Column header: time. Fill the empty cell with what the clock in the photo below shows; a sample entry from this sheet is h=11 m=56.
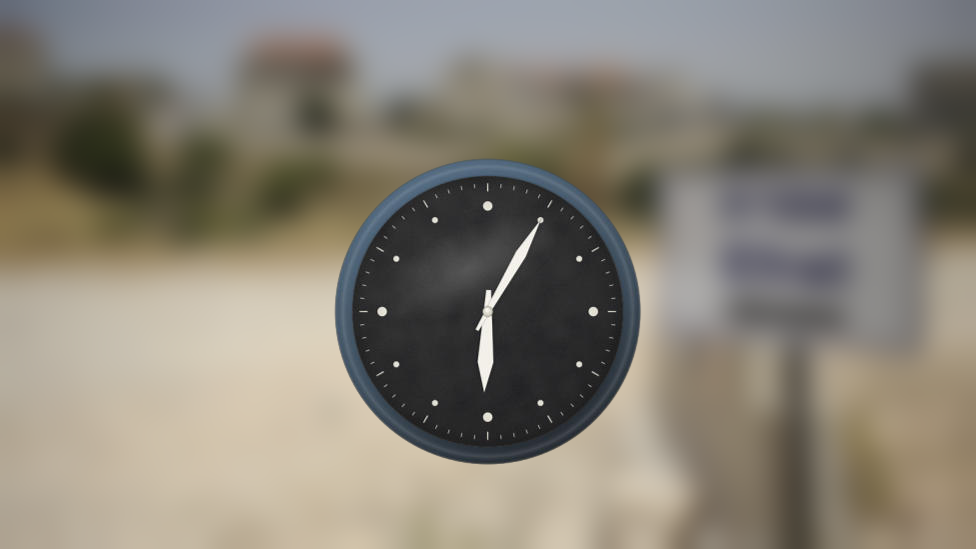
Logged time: h=6 m=5
